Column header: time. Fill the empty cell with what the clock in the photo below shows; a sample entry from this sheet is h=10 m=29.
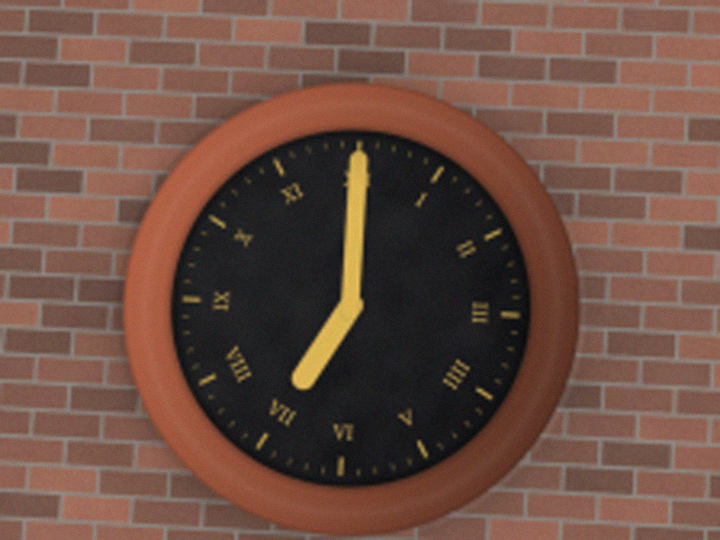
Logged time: h=7 m=0
